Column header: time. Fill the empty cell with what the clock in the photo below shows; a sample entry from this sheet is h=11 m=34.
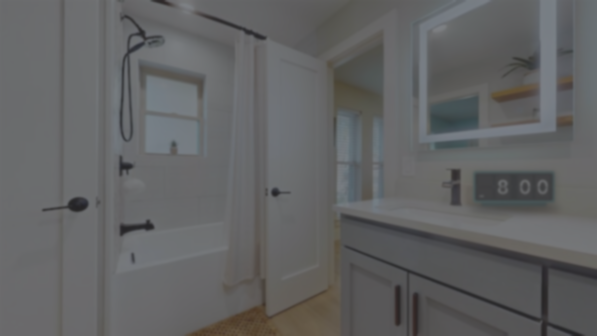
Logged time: h=8 m=0
